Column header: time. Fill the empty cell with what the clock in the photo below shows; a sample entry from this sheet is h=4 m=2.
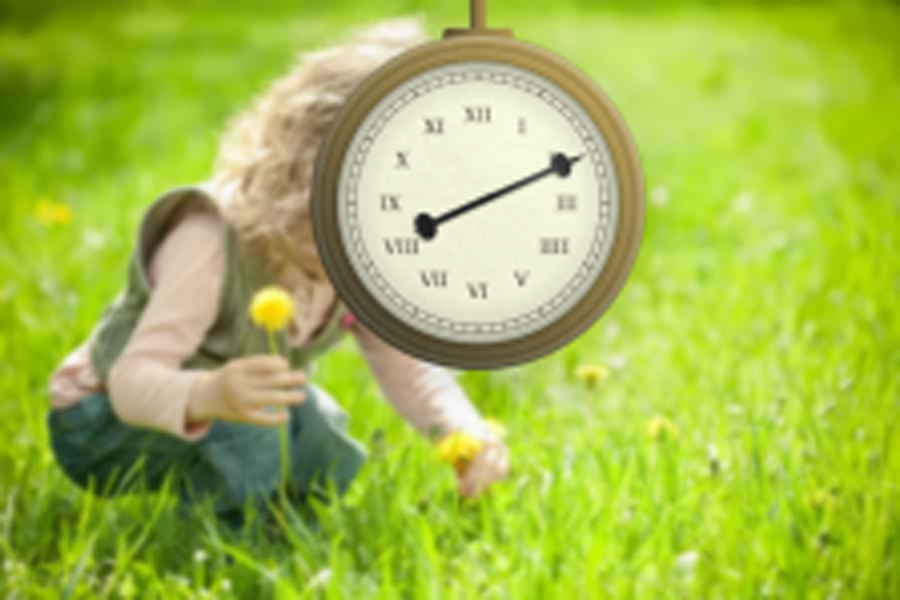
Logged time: h=8 m=11
